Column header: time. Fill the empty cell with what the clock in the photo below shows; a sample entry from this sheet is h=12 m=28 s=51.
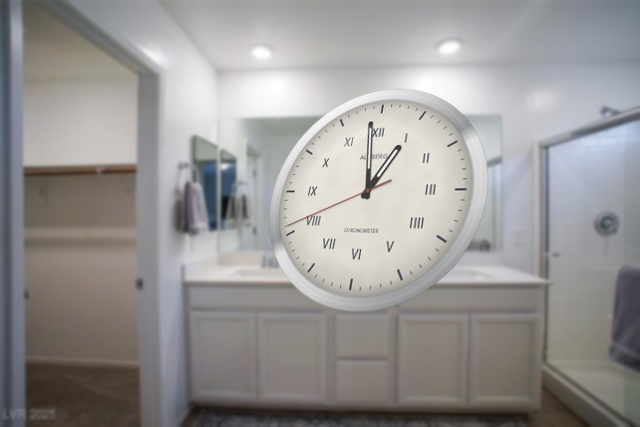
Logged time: h=12 m=58 s=41
